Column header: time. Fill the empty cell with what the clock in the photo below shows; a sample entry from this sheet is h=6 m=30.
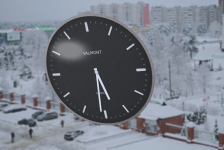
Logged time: h=5 m=31
